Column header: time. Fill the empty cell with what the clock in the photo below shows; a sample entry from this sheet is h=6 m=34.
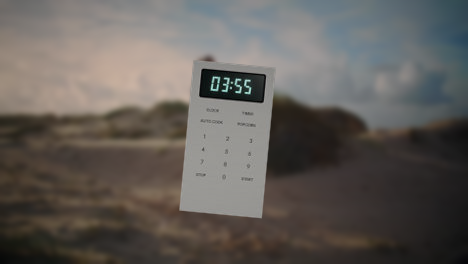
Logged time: h=3 m=55
